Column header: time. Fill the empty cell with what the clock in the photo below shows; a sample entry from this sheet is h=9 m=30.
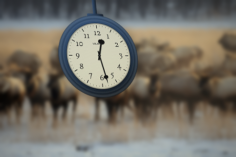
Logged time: h=12 m=28
